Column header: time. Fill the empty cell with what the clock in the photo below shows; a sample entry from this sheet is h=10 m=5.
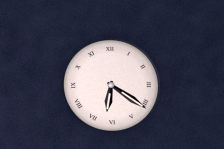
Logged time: h=6 m=21
